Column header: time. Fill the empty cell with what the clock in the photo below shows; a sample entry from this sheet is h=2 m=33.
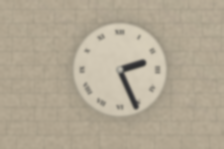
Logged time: h=2 m=26
